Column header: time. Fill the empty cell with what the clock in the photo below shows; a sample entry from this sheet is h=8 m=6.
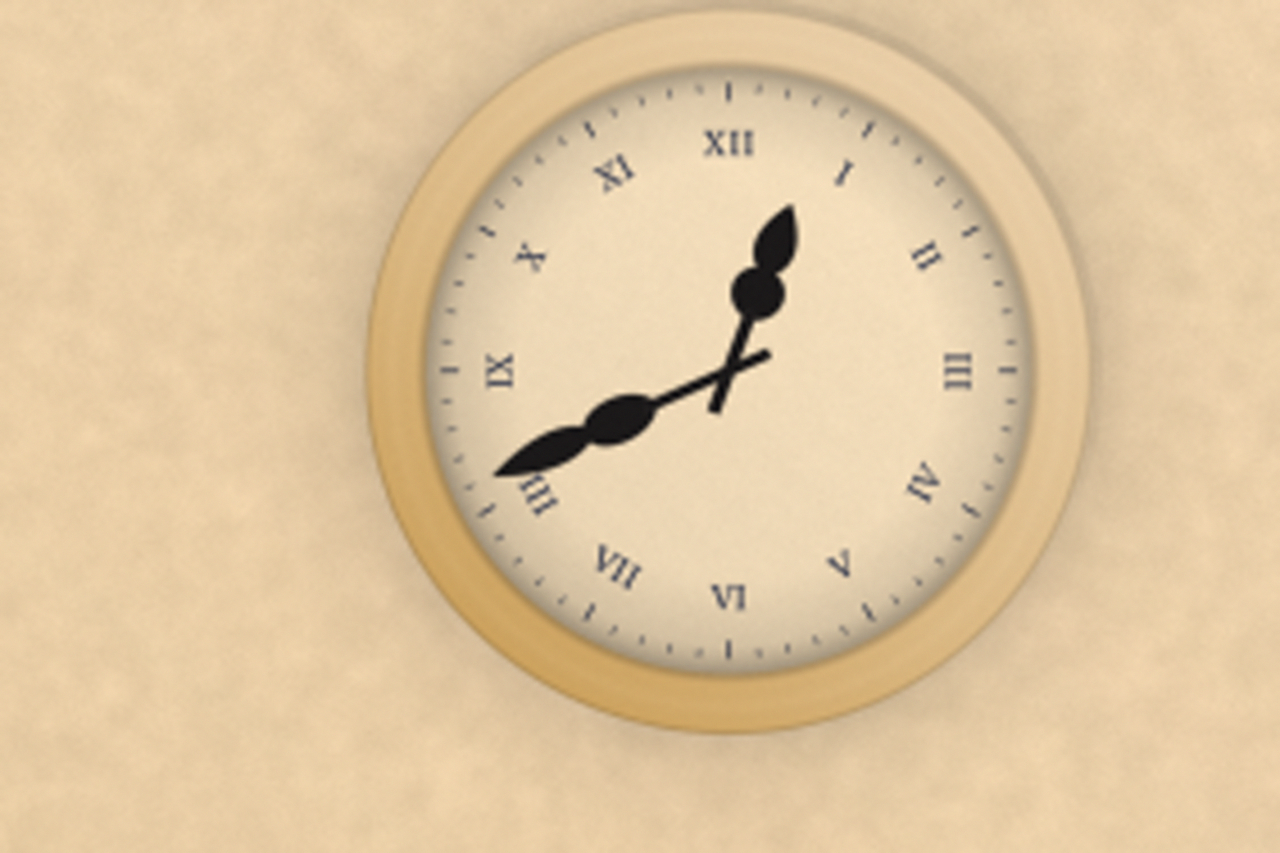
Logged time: h=12 m=41
